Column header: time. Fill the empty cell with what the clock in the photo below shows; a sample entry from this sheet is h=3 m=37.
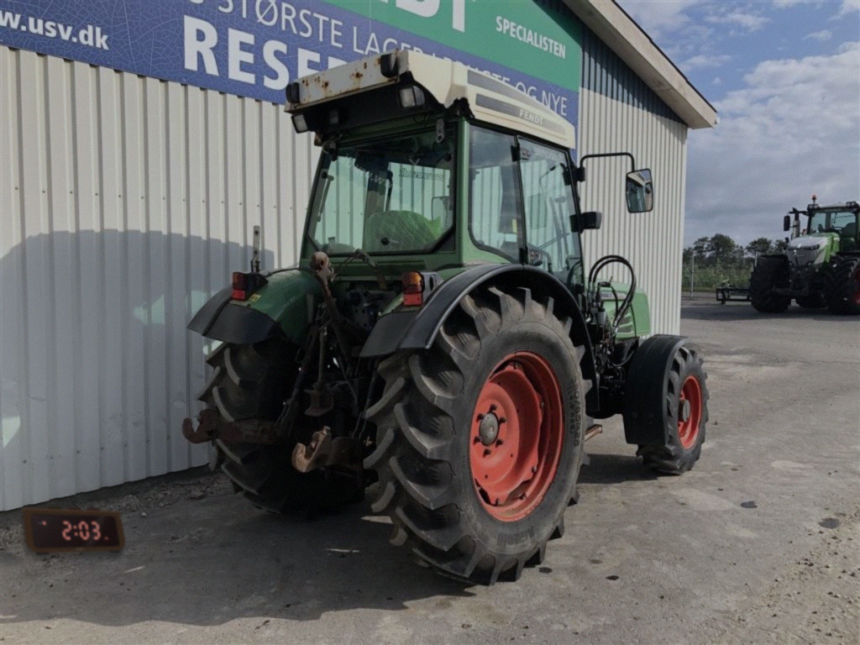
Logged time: h=2 m=3
